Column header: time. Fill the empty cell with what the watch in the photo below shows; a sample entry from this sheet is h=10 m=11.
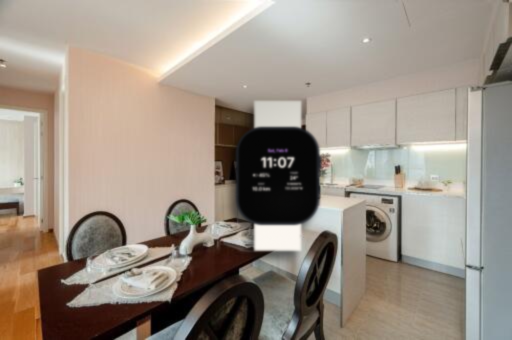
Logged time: h=11 m=7
